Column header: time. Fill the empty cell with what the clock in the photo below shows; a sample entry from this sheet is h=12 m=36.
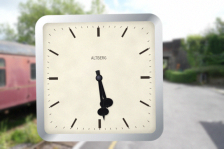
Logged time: h=5 m=29
